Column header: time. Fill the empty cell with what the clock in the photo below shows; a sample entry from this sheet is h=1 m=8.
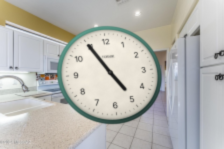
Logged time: h=4 m=55
